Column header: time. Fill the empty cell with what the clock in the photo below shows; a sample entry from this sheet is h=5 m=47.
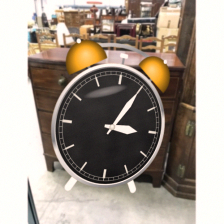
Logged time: h=3 m=5
